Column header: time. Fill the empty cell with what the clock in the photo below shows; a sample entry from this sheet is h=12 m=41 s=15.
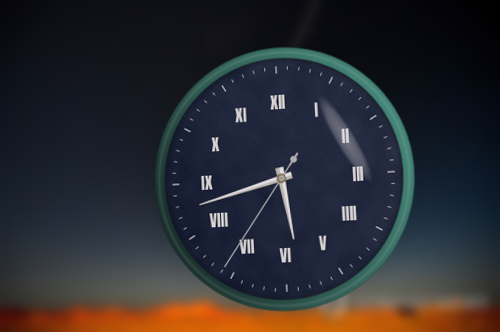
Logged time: h=5 m=42 s=36
